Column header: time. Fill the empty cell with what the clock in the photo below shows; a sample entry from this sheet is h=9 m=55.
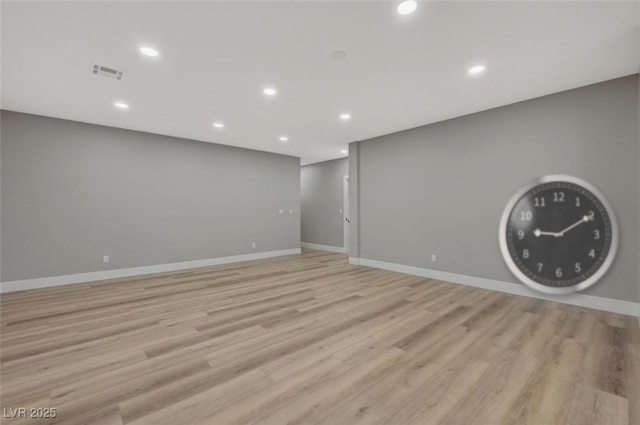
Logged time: h=9 m=10
